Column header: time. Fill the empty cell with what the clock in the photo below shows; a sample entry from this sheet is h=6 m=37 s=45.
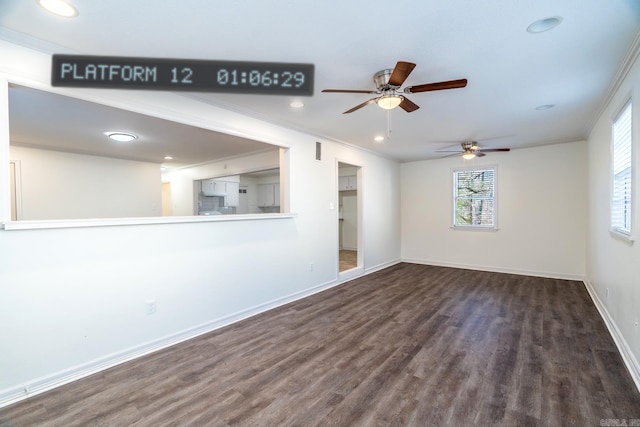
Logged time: h=1 m=6 s=29
